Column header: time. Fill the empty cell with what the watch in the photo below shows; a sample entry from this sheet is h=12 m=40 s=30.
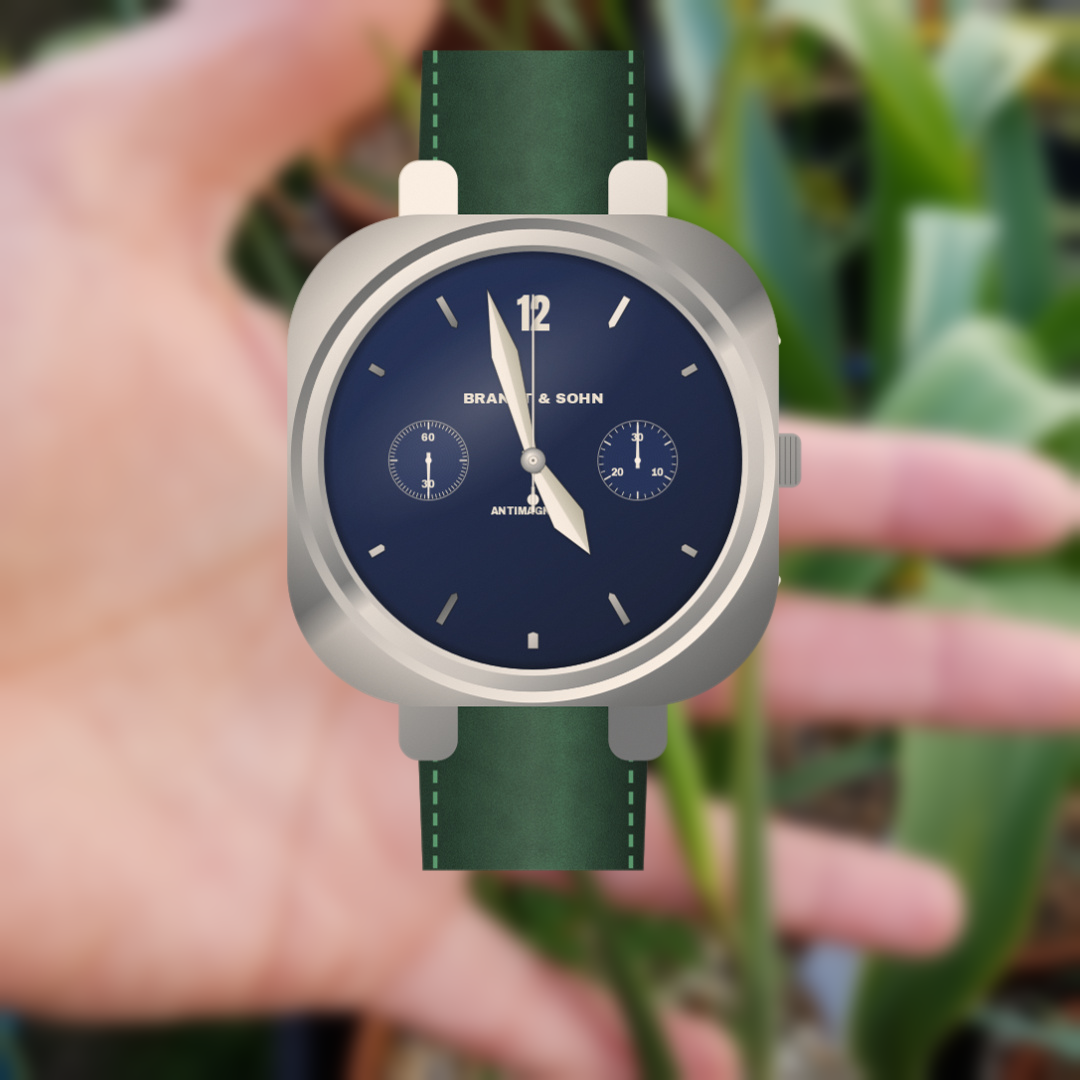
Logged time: h=4 m=57 s=30
